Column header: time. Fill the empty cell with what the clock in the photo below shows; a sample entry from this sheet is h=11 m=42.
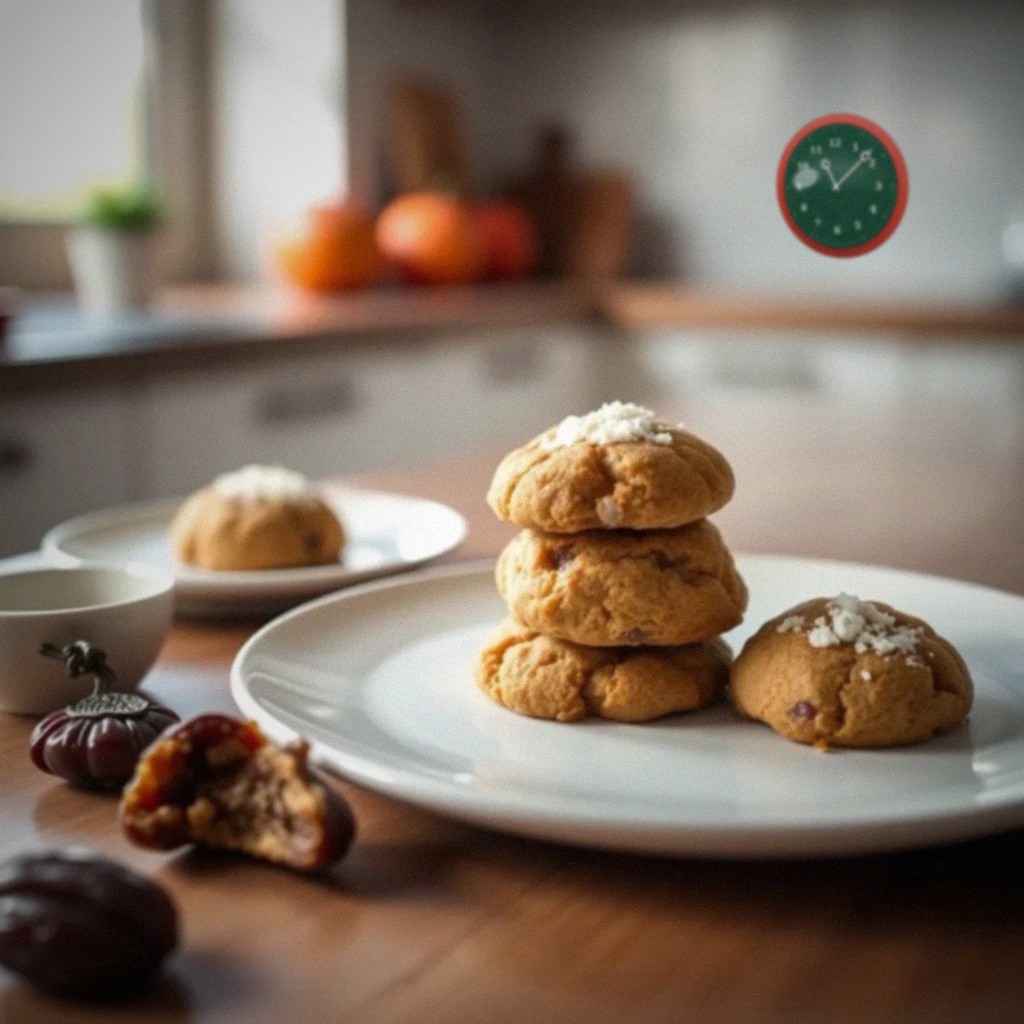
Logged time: h=11 m=8
